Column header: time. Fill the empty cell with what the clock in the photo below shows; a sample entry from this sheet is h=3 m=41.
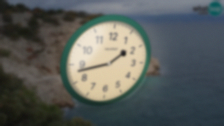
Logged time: h=1 m=43
